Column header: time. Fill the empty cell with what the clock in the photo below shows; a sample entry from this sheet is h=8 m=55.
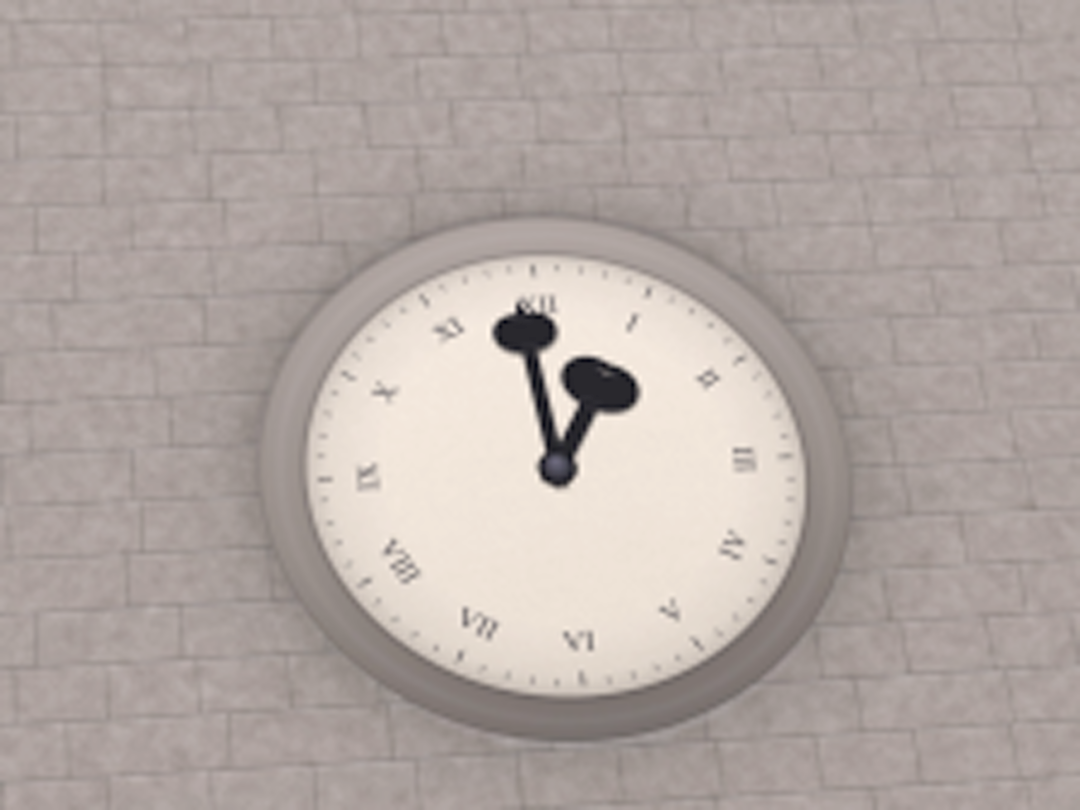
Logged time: h=12 m=59
